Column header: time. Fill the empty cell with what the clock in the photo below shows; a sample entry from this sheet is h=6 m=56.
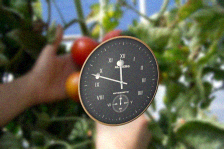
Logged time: h=11 m=48
